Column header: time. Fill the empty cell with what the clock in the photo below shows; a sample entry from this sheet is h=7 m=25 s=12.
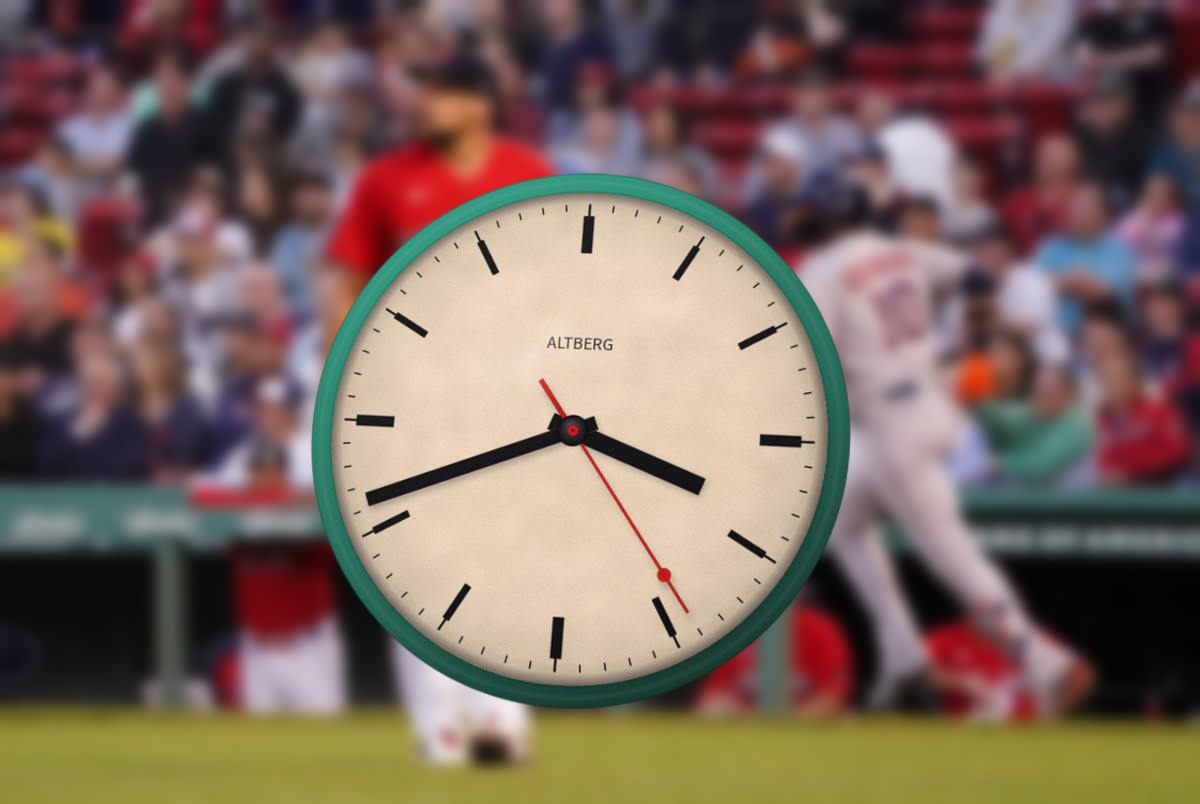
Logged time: h=3 m=41 s=24
